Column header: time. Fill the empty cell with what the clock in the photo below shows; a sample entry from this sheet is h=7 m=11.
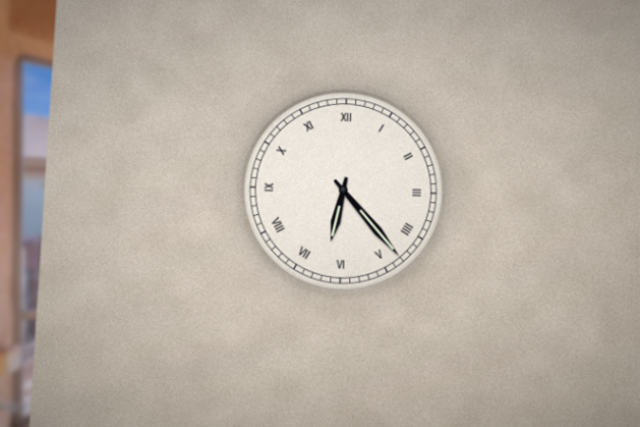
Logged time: h=6 m=23
